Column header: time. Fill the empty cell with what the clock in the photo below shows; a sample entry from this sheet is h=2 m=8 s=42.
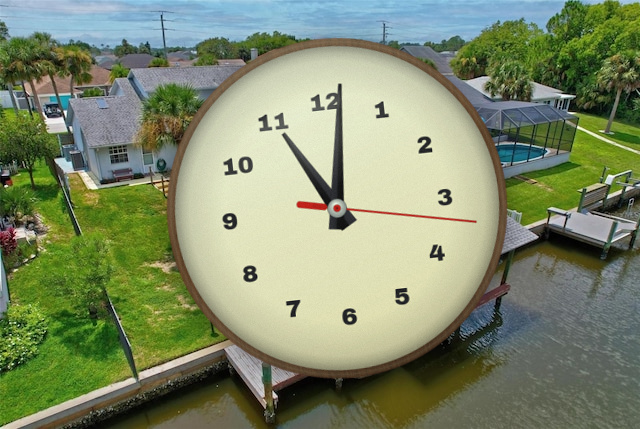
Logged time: h=11 m=1 s=17
